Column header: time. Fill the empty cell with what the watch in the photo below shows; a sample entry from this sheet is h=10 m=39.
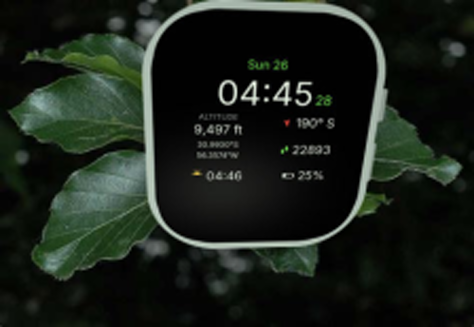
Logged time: h=4 m=45
